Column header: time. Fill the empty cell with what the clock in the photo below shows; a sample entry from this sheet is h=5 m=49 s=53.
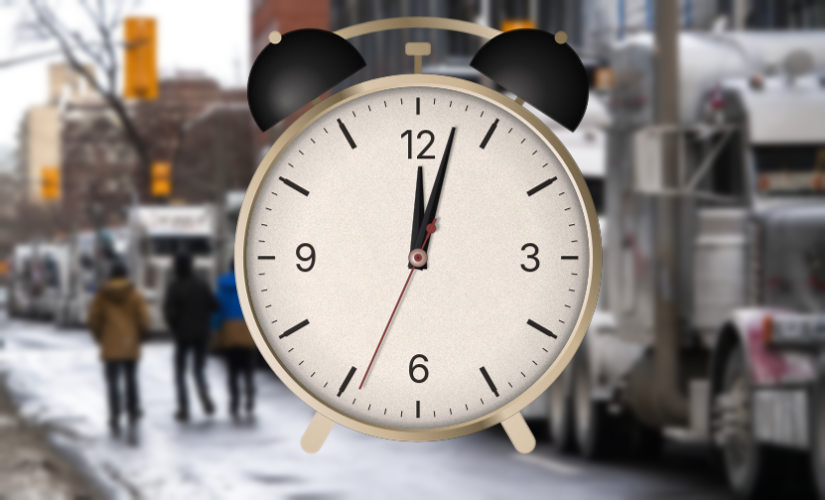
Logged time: h=12 m=2 s=34
